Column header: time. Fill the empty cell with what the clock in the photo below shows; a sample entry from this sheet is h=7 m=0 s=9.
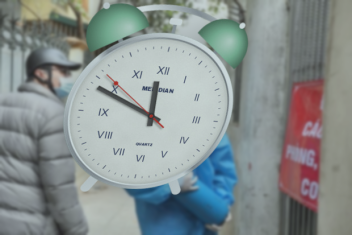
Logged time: h=11 m=48 s=51
